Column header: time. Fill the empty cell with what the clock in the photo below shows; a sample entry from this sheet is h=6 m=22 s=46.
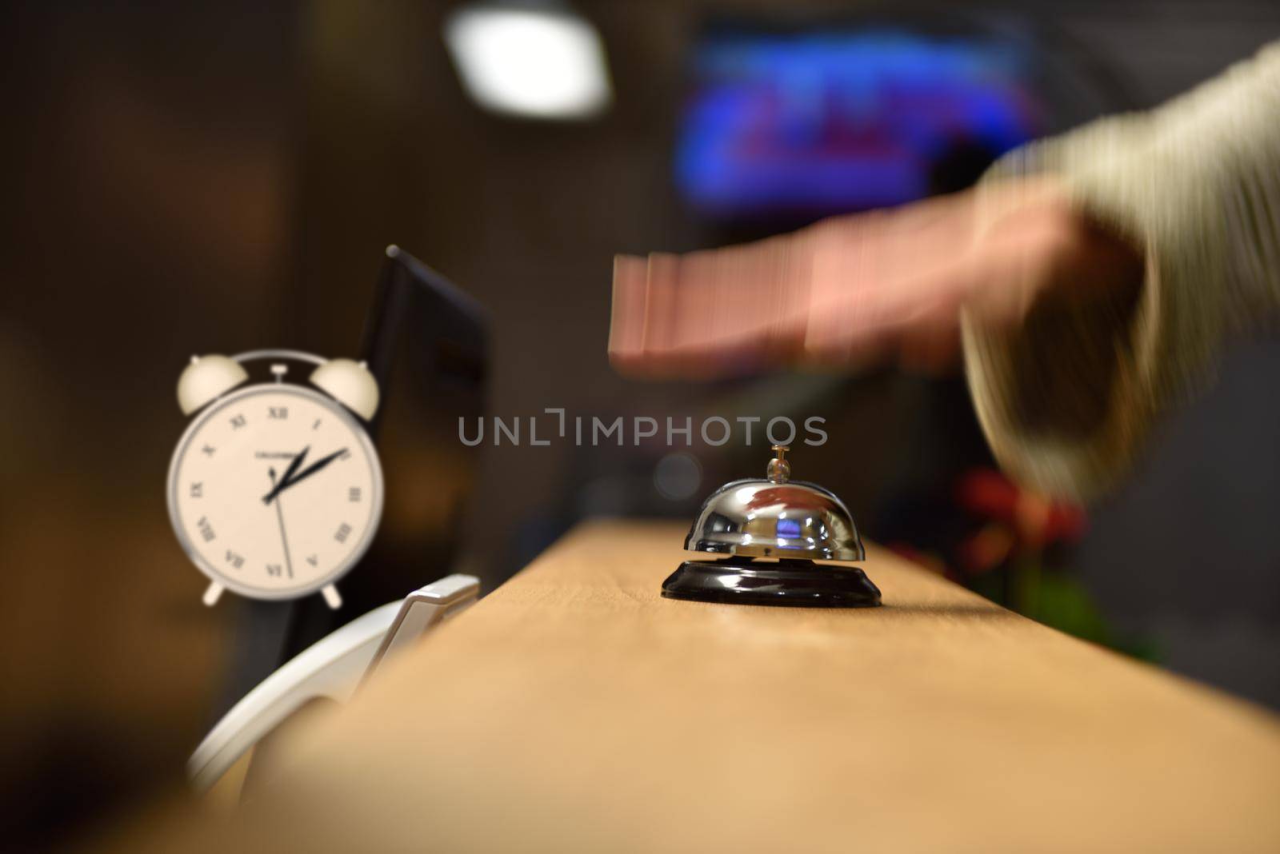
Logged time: h=1 m=9 s=28
